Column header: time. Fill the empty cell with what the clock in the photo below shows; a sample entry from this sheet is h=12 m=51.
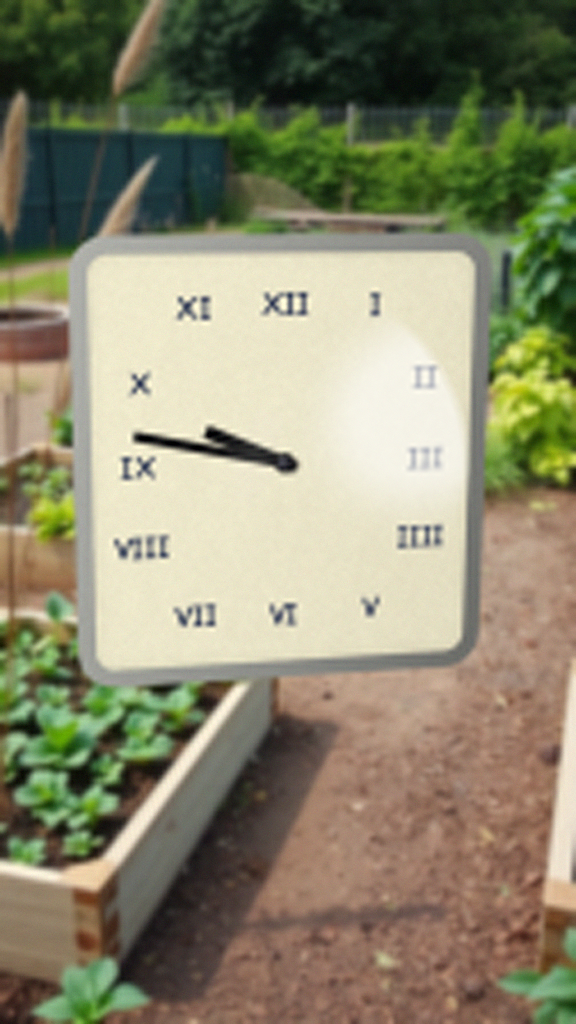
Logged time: h=9 m=47
